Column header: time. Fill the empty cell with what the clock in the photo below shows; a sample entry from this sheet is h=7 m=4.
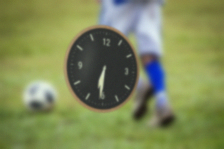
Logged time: h=6 m=31
